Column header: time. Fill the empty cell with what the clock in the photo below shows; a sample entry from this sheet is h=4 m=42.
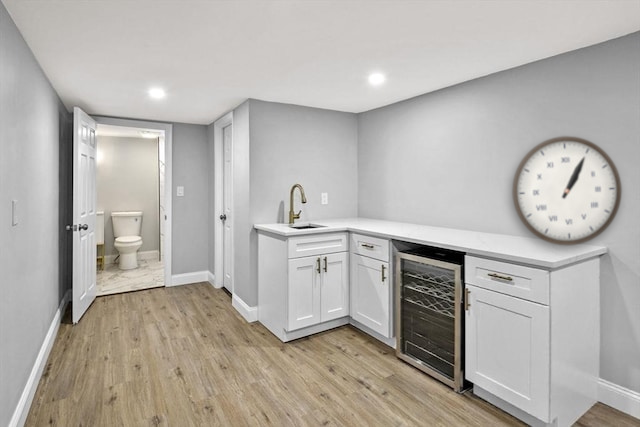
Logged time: h=1 m=5
